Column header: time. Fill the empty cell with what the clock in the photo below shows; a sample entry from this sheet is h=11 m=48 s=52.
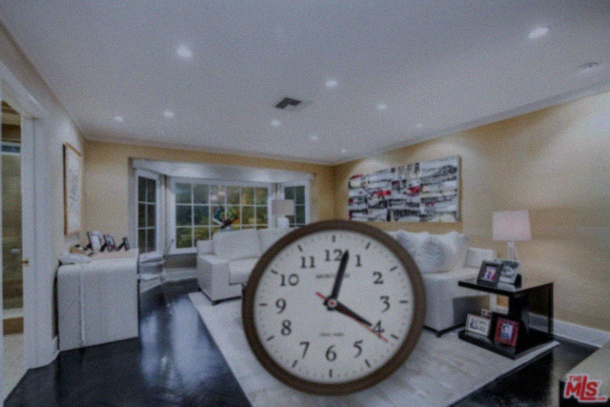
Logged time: h=4 m=2 s=21
